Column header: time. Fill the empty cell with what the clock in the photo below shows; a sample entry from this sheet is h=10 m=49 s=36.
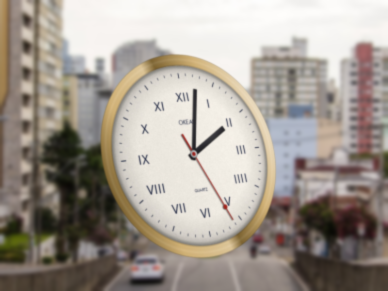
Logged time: h=2 m=2 s=26
